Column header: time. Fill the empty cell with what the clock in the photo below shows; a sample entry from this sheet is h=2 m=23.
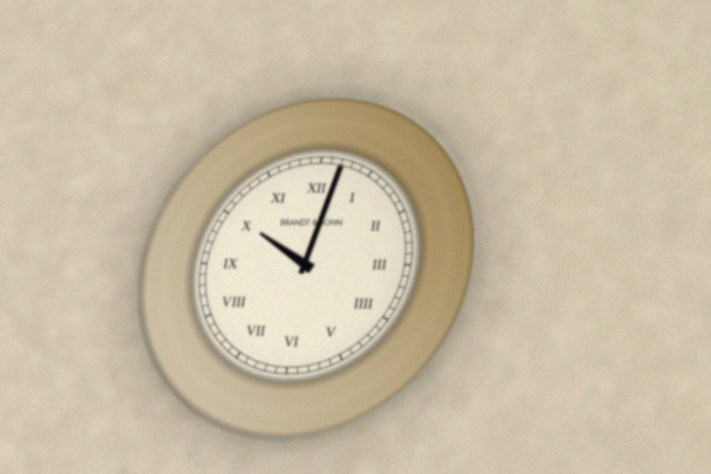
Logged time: h=10 m=2
